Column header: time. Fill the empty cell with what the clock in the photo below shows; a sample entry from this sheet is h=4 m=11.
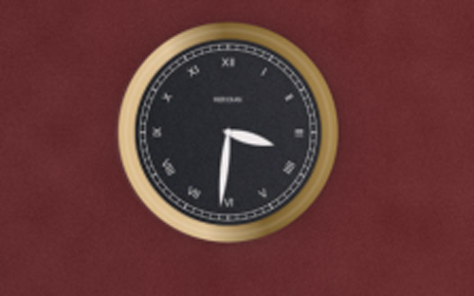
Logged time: h=3 m=31
